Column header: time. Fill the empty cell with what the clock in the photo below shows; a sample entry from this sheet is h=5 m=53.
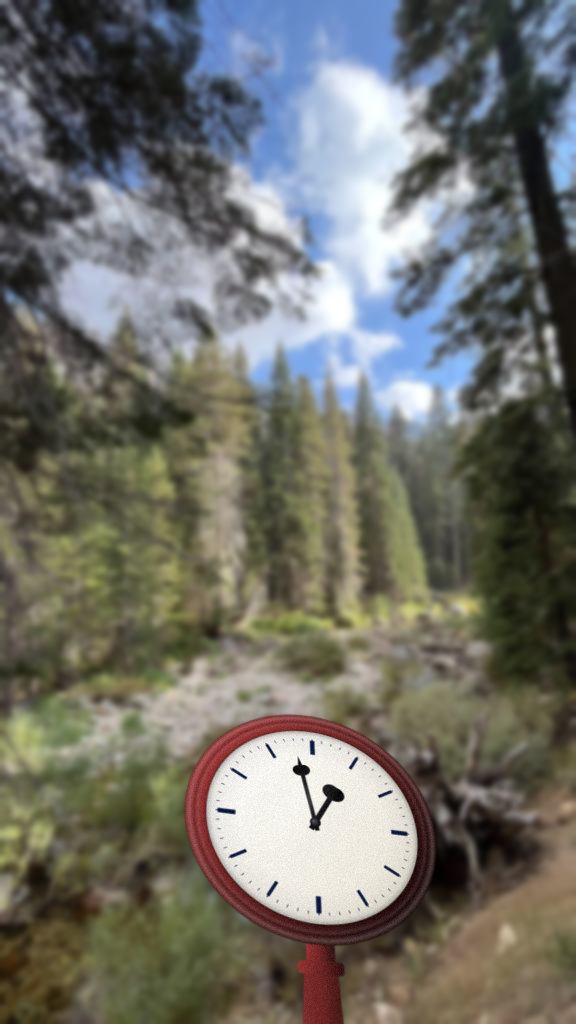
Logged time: h=12 m=58
